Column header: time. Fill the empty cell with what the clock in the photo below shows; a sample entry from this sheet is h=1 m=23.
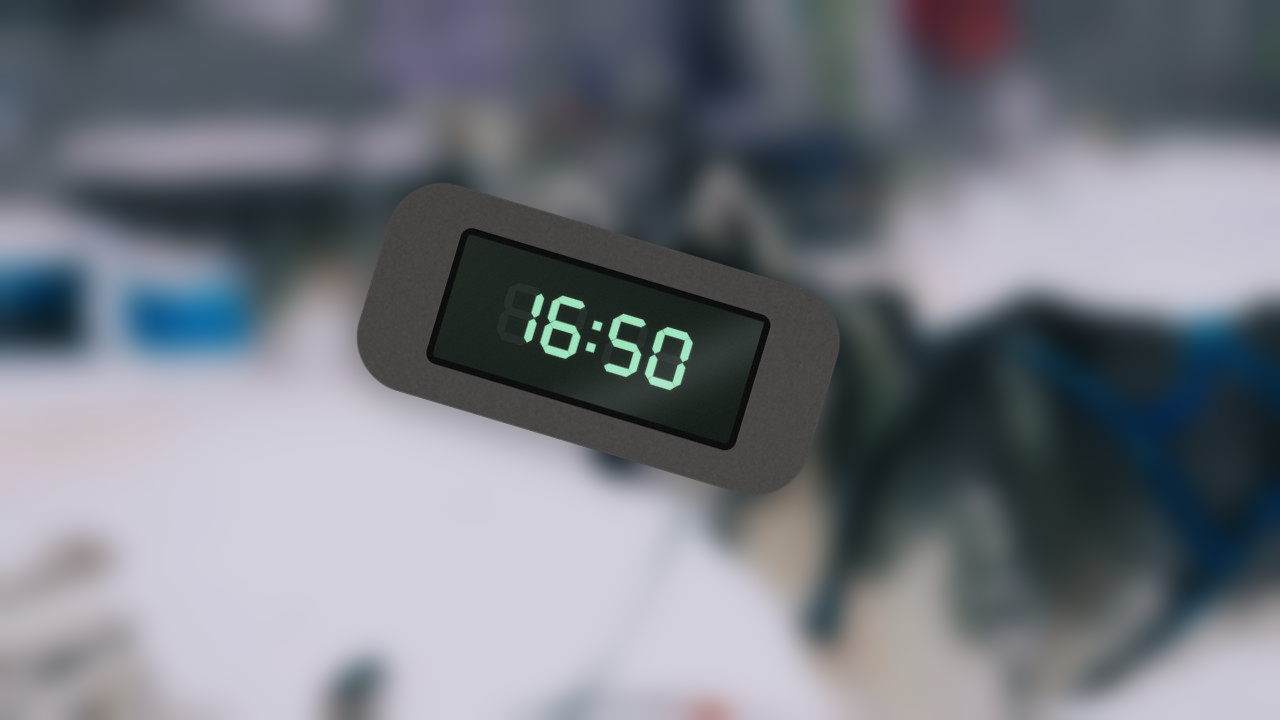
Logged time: h=16 m=50
